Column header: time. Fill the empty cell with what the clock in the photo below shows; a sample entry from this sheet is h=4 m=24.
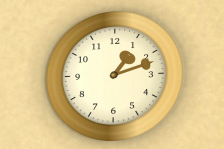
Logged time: h=1 m=12
